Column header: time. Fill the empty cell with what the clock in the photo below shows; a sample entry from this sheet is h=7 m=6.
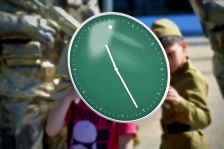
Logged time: h=11 m=26
